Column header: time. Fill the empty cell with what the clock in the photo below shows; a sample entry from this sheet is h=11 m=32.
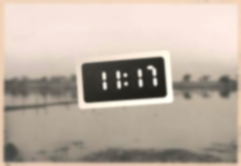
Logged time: h=11 m=17
